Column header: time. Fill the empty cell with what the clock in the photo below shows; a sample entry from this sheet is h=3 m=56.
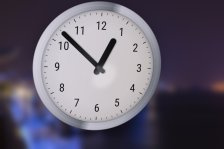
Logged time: h=12 m=52
